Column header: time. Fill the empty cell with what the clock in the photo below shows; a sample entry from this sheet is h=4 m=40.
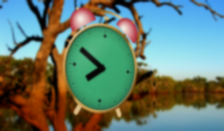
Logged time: h=7 m=50
